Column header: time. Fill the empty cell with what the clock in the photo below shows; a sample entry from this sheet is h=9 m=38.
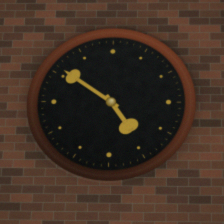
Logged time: h=4 m=51
